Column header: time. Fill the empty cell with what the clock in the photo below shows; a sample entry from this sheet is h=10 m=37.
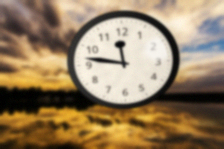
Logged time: h=11 m=47
